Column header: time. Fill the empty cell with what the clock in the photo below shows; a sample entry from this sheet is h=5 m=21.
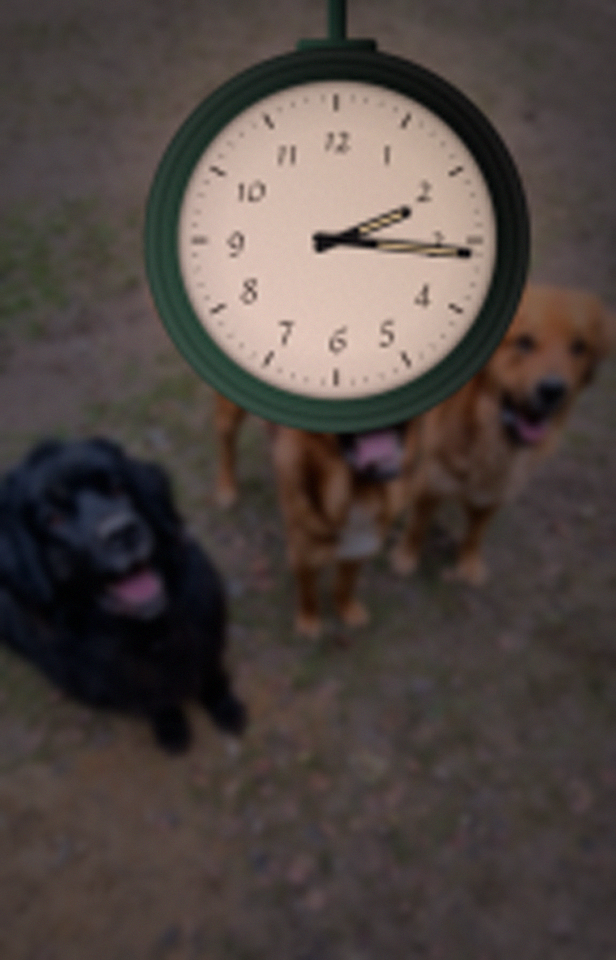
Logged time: h=2 m=16
